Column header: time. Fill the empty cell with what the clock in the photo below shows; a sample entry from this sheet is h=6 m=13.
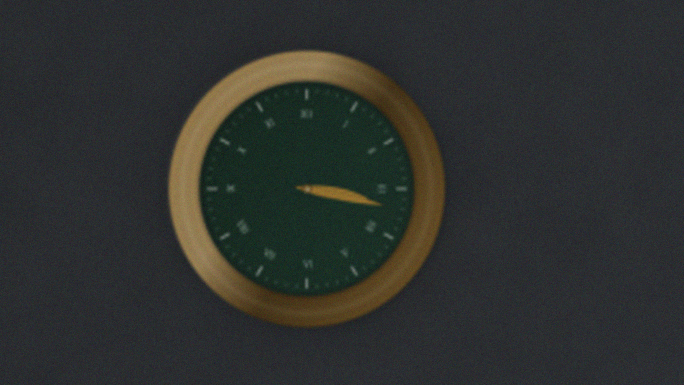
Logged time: h=3 m=17
